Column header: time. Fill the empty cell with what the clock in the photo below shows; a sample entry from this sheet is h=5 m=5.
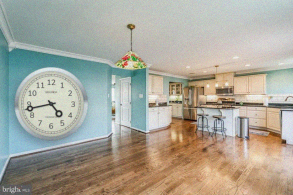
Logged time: h=4 m=43
